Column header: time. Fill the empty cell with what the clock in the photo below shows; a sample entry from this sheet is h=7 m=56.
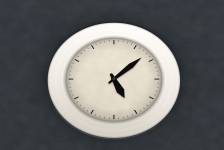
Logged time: h=5 m=8
